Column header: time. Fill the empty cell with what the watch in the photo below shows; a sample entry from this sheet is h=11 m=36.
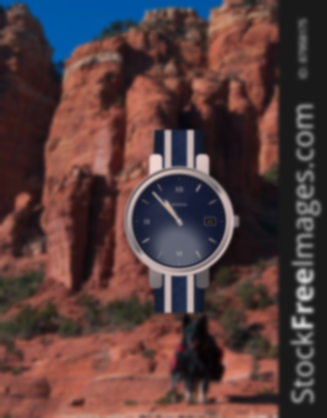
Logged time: h=10 m=53
